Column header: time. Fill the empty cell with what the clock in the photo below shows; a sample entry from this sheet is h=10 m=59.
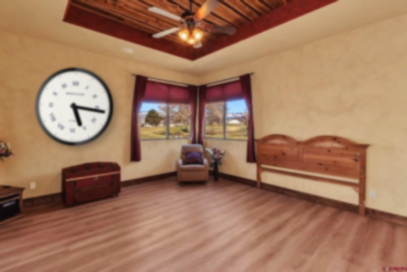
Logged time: h=5 m=16
